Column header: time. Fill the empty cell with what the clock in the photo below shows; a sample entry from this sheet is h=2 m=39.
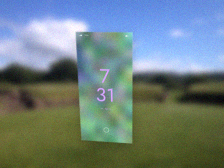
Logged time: h=7 m=31
